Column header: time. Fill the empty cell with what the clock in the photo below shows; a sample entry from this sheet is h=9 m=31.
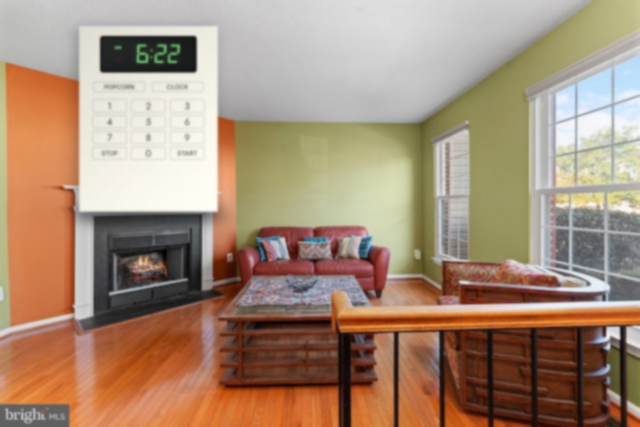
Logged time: h=6 m=22
